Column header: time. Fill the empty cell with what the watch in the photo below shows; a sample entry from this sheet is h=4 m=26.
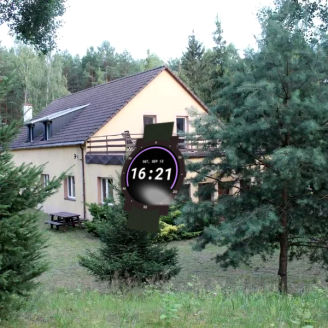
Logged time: h=16 m=21
